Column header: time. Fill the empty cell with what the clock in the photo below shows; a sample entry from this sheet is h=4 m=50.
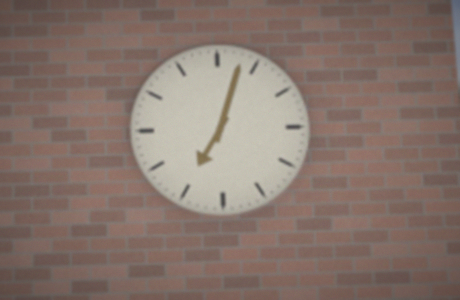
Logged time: h=7 m=3
